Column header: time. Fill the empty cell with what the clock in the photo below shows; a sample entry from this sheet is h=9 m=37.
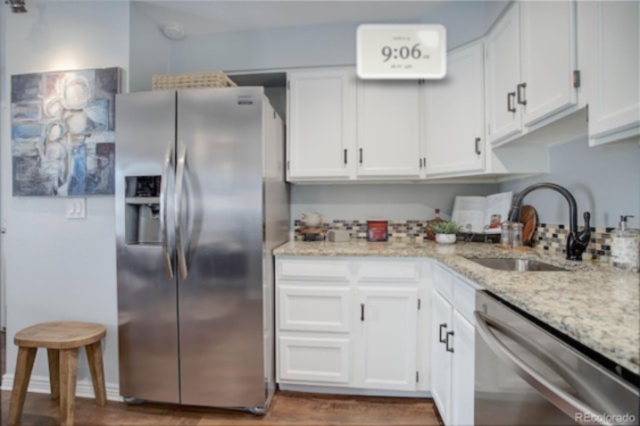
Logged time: h=9 m=6
